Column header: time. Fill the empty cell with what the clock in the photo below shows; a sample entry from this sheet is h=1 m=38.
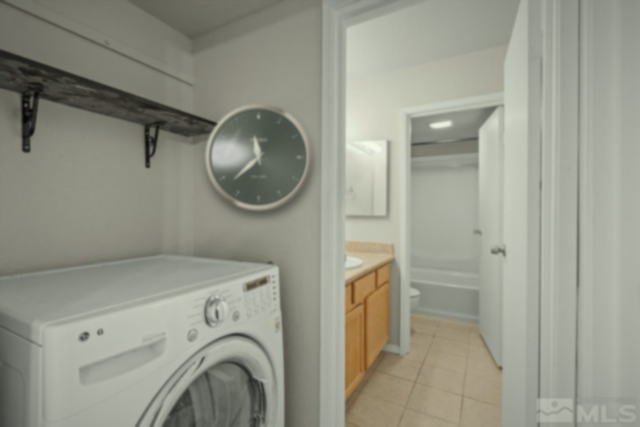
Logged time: h=11 m=38
